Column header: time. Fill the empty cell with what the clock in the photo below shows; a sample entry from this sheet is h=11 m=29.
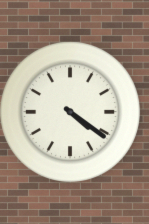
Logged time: h=4 m=21
